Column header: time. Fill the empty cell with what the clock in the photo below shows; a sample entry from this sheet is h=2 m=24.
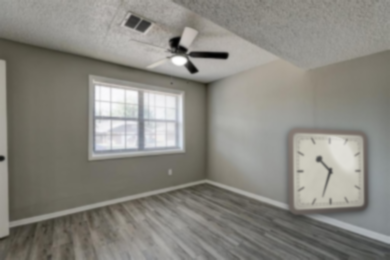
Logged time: h=10 m=33
